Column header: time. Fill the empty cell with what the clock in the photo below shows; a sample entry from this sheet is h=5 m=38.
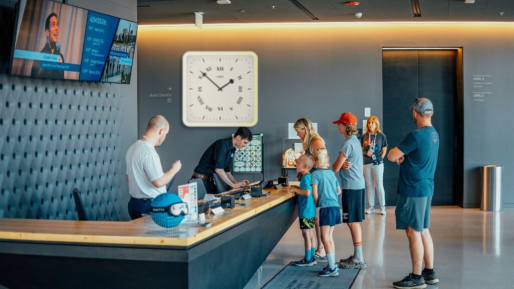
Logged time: h=1 m=52
